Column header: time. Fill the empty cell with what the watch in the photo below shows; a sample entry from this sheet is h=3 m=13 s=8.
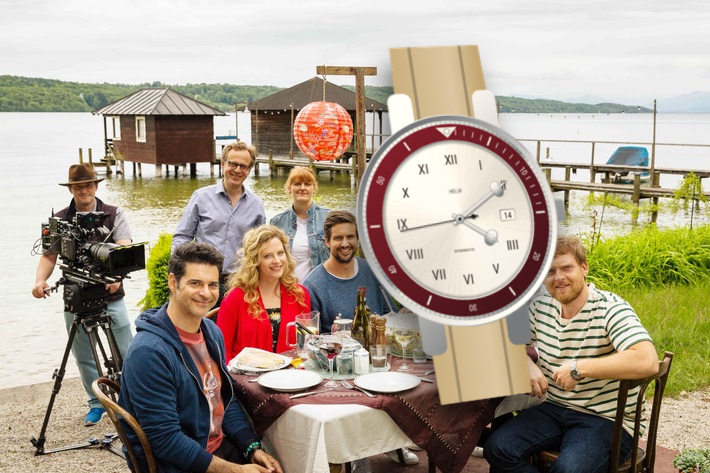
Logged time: h=4 m=9 s=44
